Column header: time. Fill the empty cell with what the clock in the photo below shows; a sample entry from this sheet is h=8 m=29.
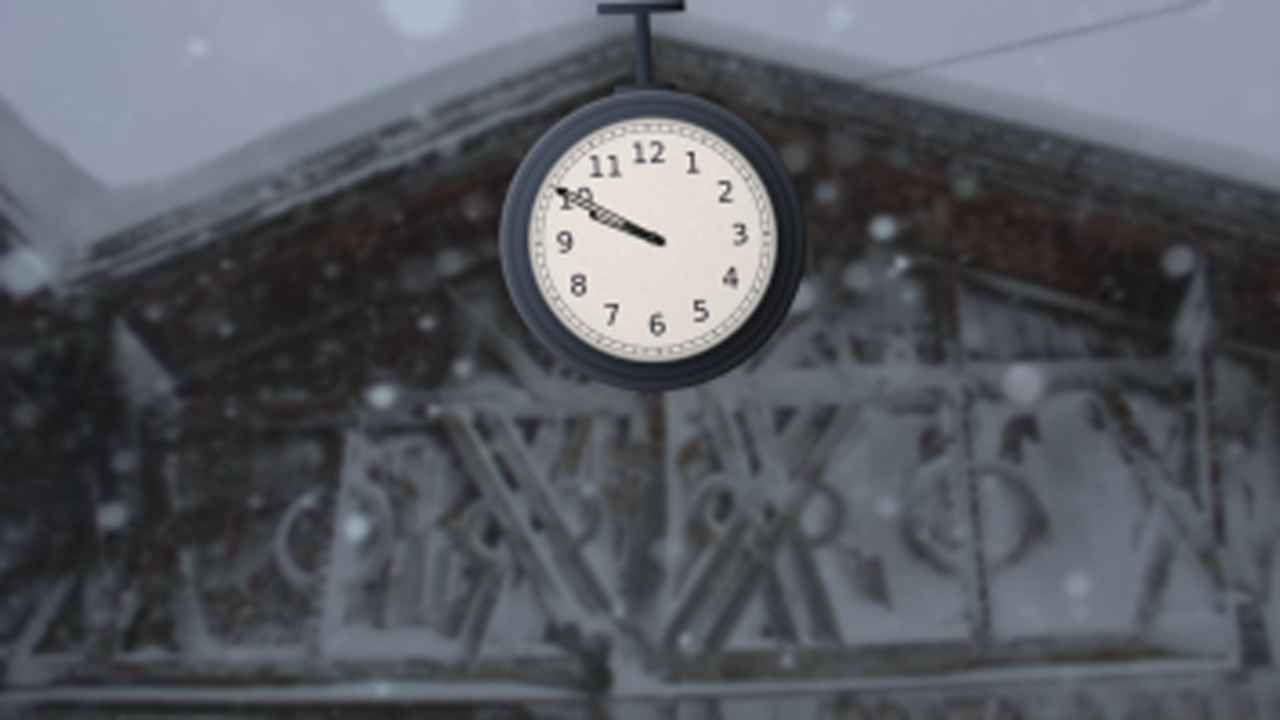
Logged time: h=9 m=50
